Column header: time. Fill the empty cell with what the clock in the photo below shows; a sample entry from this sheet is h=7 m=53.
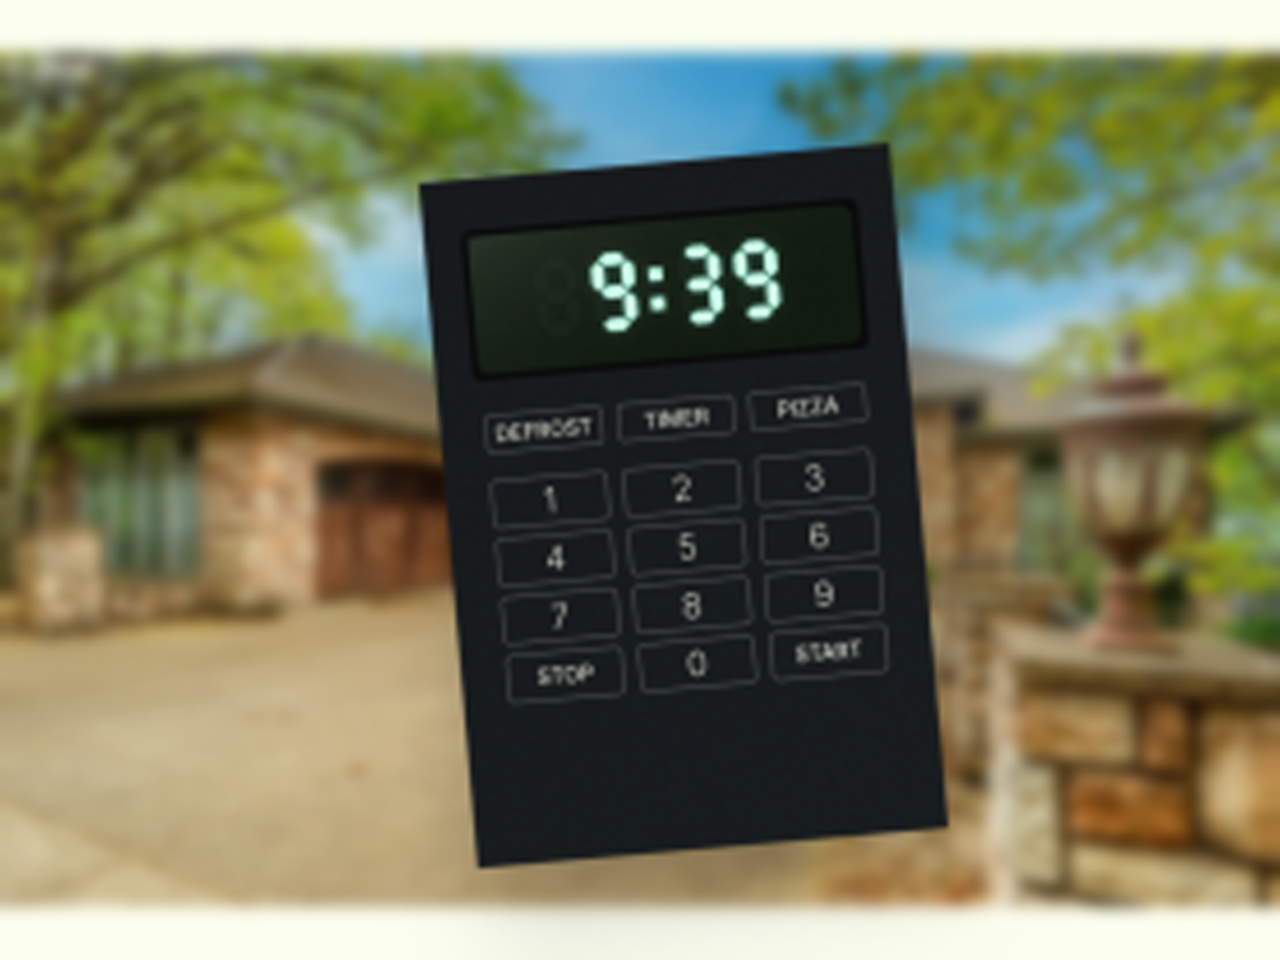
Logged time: h=9 m=39
